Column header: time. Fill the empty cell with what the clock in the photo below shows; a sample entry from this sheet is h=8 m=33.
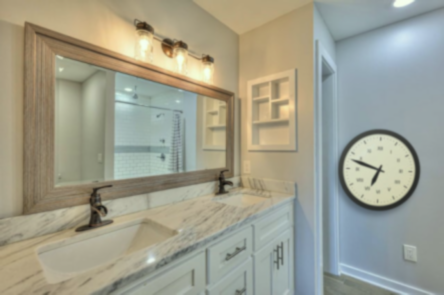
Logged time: h=6 m=48
